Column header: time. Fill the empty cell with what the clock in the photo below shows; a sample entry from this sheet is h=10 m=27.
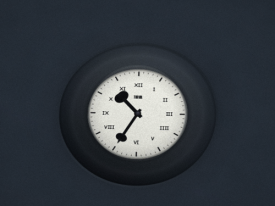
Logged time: h=10 m=35
